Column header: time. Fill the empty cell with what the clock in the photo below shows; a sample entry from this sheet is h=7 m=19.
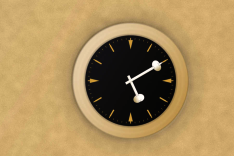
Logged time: h=5 m=10
